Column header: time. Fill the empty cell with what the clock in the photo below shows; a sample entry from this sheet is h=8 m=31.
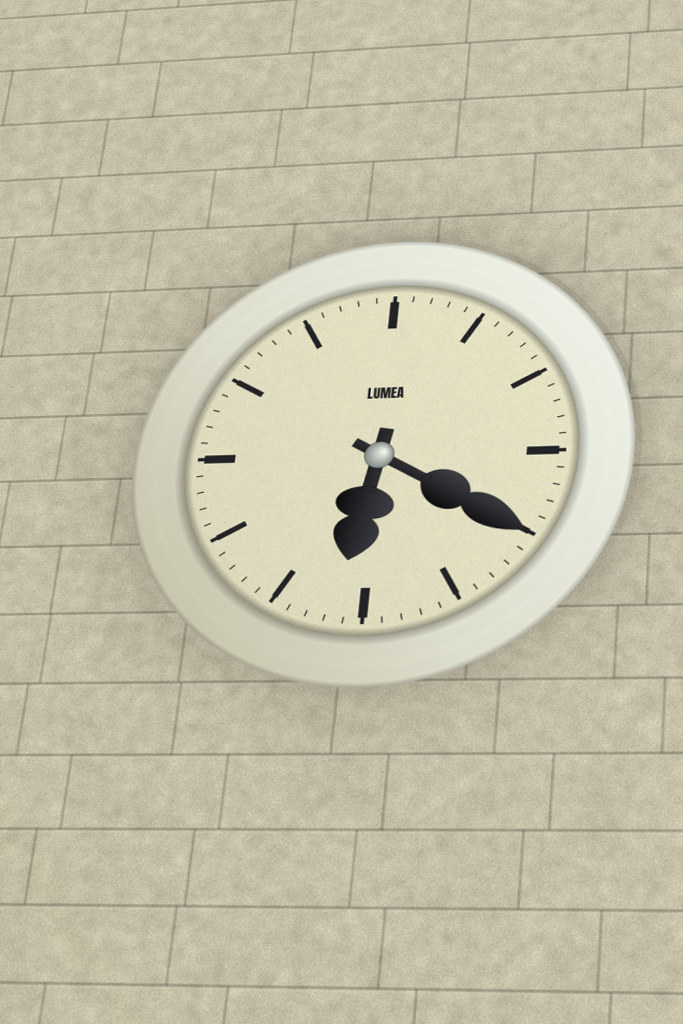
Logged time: h=6 m=20
